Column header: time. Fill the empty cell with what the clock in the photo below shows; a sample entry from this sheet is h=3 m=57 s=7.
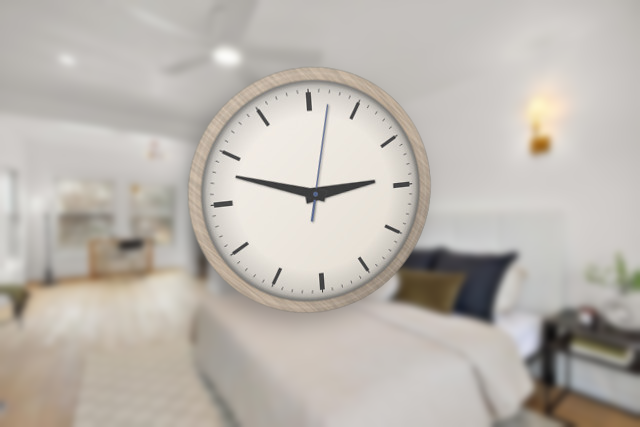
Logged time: h=2 m=48 s=2
